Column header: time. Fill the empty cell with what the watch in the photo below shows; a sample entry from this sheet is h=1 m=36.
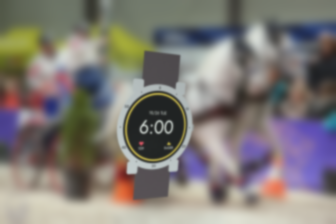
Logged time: h=6 m=0
